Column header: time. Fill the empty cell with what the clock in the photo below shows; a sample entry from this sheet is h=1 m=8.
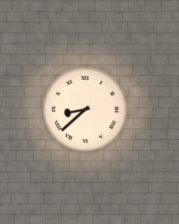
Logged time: h=8 m=38
